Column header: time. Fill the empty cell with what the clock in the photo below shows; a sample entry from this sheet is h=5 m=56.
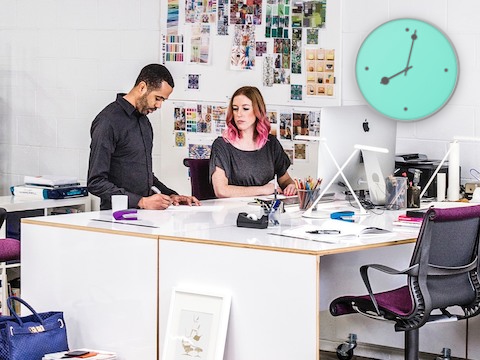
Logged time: h=8 m=2
